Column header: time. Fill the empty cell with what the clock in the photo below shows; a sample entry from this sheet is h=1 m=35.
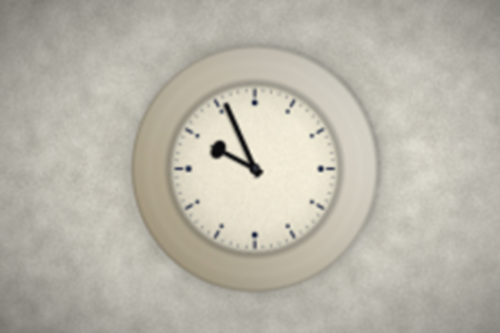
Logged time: h=9 m=56
